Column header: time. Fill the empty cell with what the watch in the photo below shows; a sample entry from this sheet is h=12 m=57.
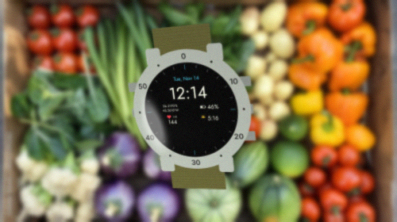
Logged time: h=12 m=14
